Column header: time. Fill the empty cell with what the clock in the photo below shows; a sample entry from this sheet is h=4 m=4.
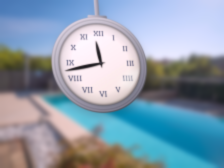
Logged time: h=11 m=43
